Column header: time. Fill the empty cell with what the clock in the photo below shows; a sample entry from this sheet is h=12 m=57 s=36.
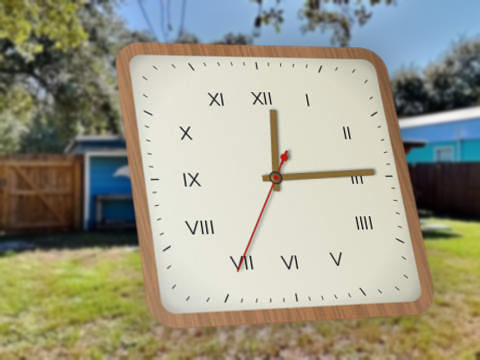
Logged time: h=12 m=14 s=35
